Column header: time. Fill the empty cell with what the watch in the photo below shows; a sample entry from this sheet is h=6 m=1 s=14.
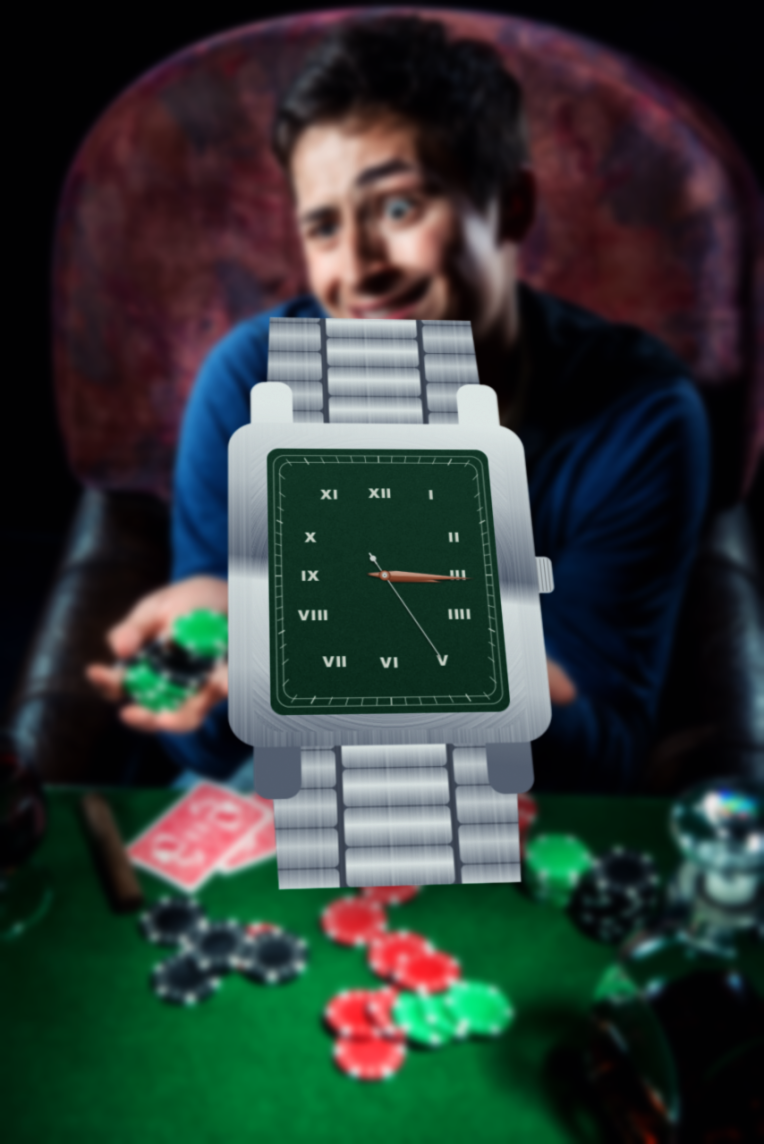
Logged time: h=3 m=15 s=25
